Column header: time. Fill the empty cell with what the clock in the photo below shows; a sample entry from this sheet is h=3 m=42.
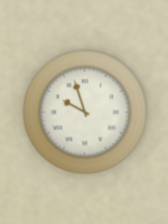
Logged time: h=9 m=57
